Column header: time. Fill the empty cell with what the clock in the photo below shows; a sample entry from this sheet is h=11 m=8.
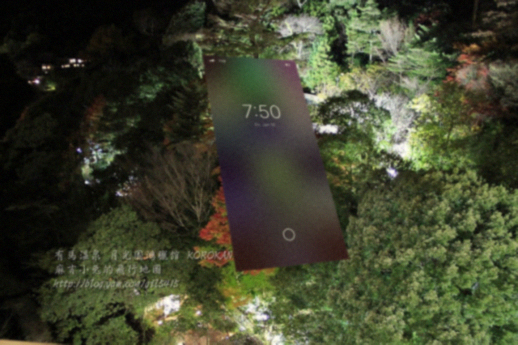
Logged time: h=7 m=50
